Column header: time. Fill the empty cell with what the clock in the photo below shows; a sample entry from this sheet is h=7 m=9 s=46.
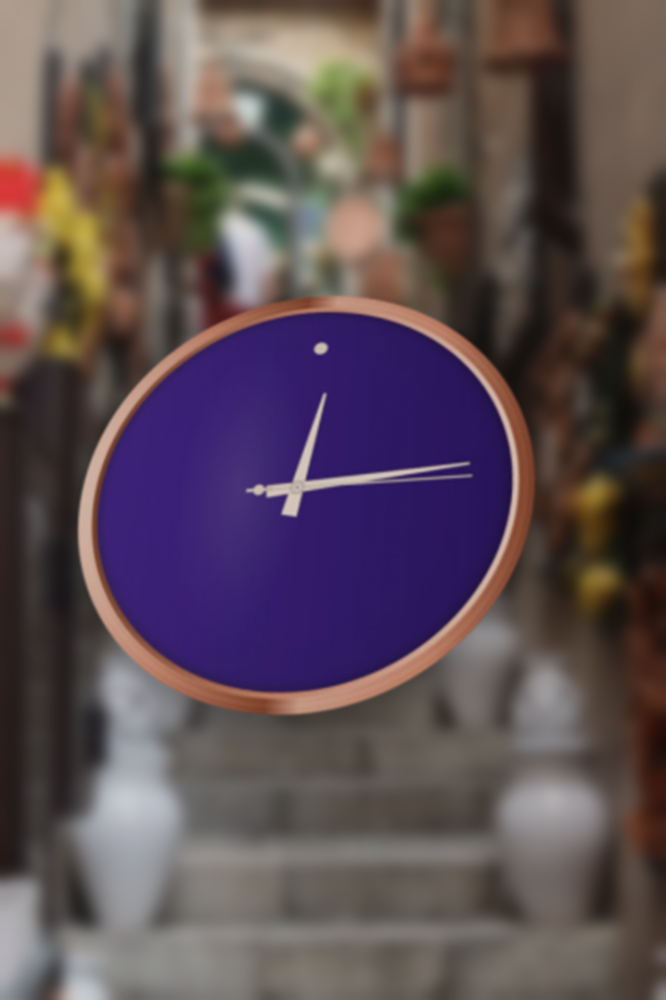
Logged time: h=12 m=13 s=14
